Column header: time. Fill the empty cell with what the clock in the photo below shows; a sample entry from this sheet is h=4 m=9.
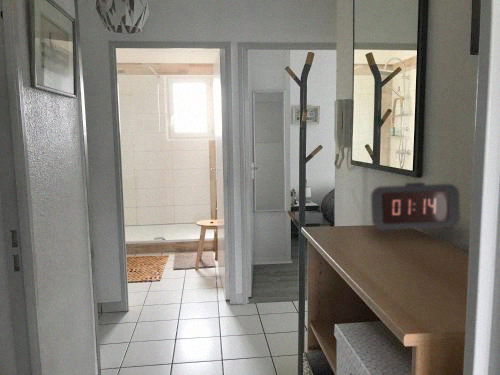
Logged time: h=1 m=14
